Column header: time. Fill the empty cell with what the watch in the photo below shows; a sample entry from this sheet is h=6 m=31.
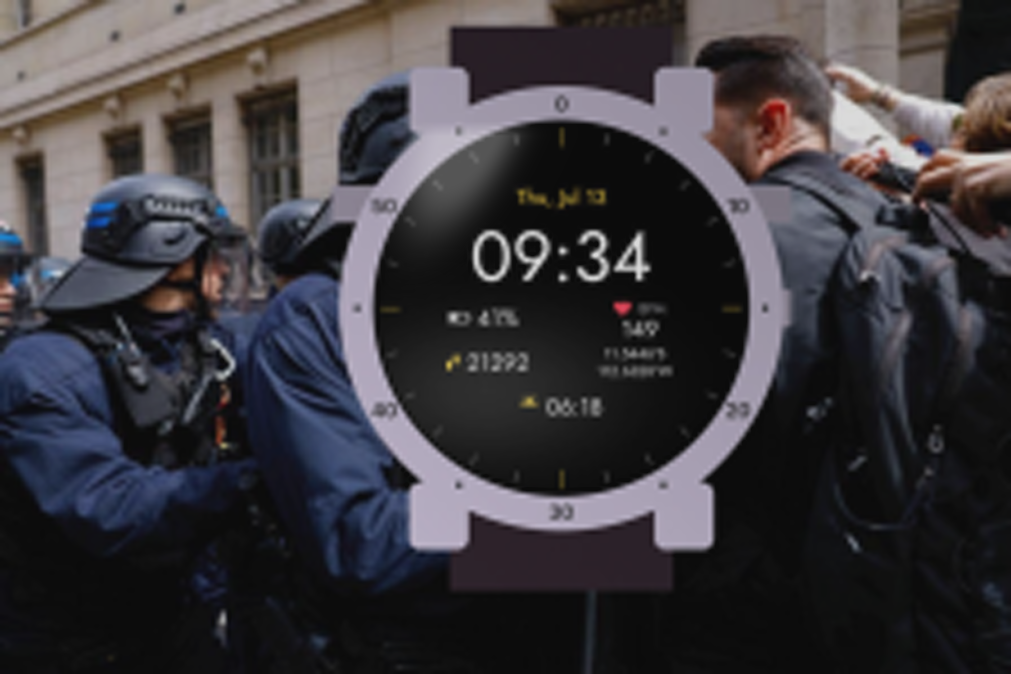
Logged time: h=9 m=34
